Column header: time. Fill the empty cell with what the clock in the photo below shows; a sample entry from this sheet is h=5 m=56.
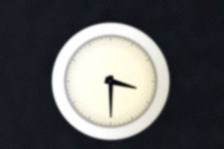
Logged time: h=3 m=30
